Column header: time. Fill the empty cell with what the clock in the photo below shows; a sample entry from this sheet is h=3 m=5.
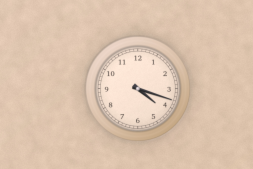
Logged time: h=4 m=18
